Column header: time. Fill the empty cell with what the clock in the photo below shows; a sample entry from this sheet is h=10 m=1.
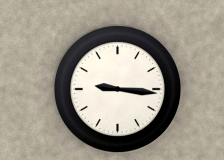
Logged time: h=9 m=16
